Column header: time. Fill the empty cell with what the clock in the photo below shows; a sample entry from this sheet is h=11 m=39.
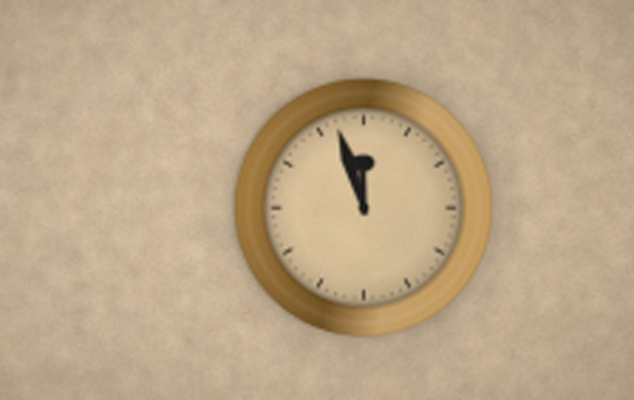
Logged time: h=11 m=57
